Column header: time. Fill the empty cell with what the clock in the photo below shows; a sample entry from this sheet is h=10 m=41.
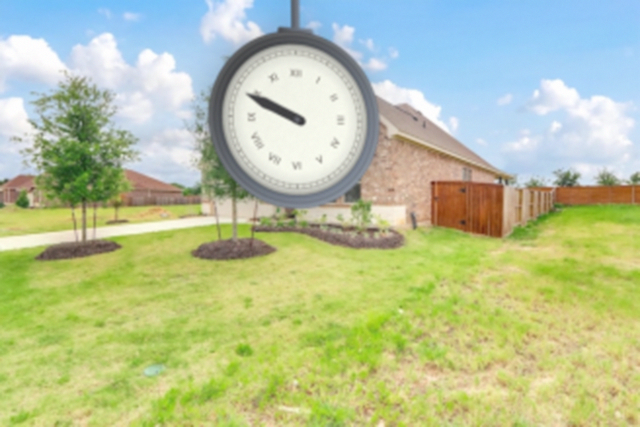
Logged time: h=9 m=49
